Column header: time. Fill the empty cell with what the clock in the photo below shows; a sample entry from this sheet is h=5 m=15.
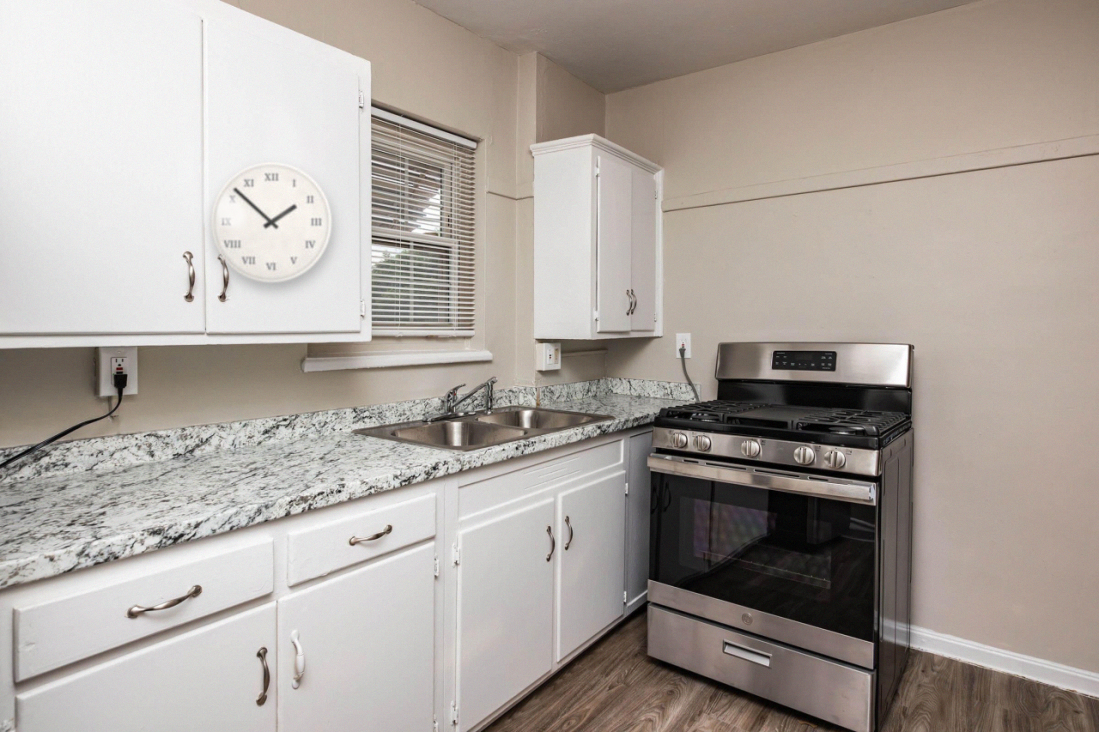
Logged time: h=1 m=52
